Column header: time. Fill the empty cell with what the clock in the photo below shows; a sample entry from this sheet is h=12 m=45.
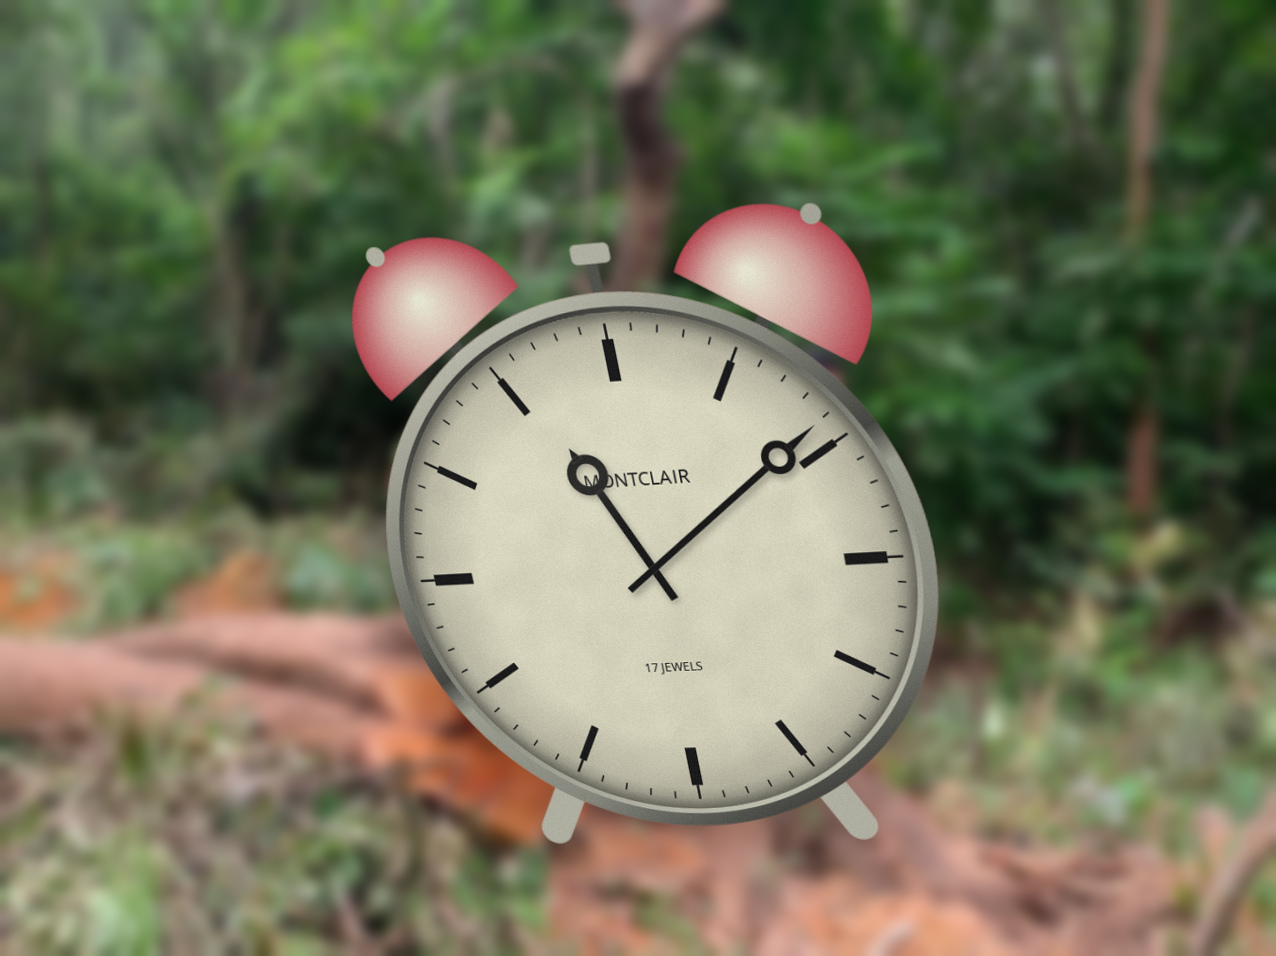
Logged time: h=11 m=9
